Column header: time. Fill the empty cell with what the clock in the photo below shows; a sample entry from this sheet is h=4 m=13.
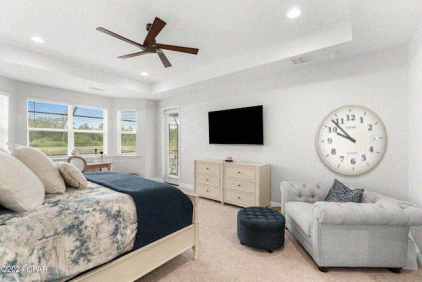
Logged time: h=9 m=53
